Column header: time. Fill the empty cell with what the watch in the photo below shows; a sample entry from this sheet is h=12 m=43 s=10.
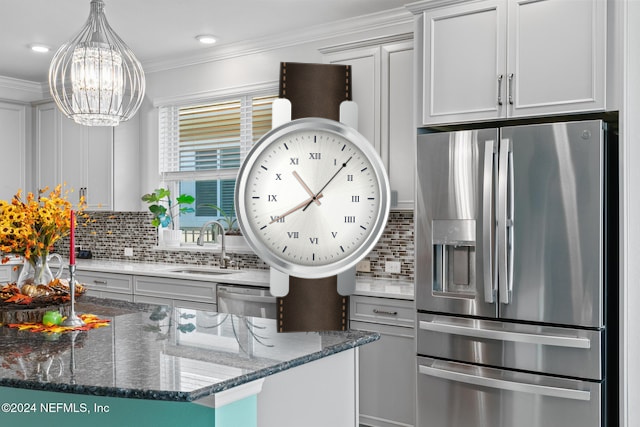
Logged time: h=10 m=40 s=7
